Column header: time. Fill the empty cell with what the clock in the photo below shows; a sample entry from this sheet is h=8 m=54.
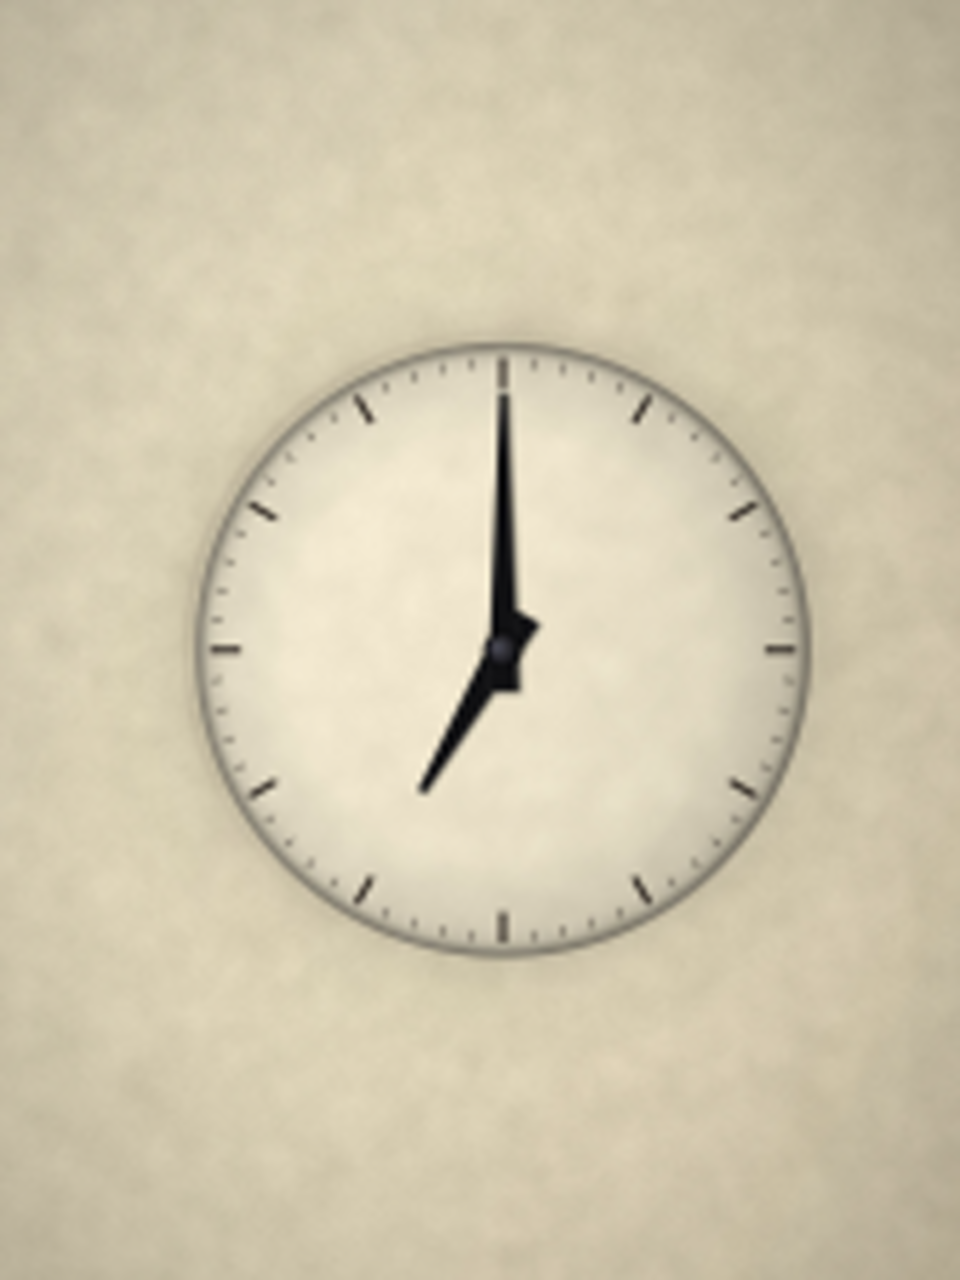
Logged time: h=7 m=0
